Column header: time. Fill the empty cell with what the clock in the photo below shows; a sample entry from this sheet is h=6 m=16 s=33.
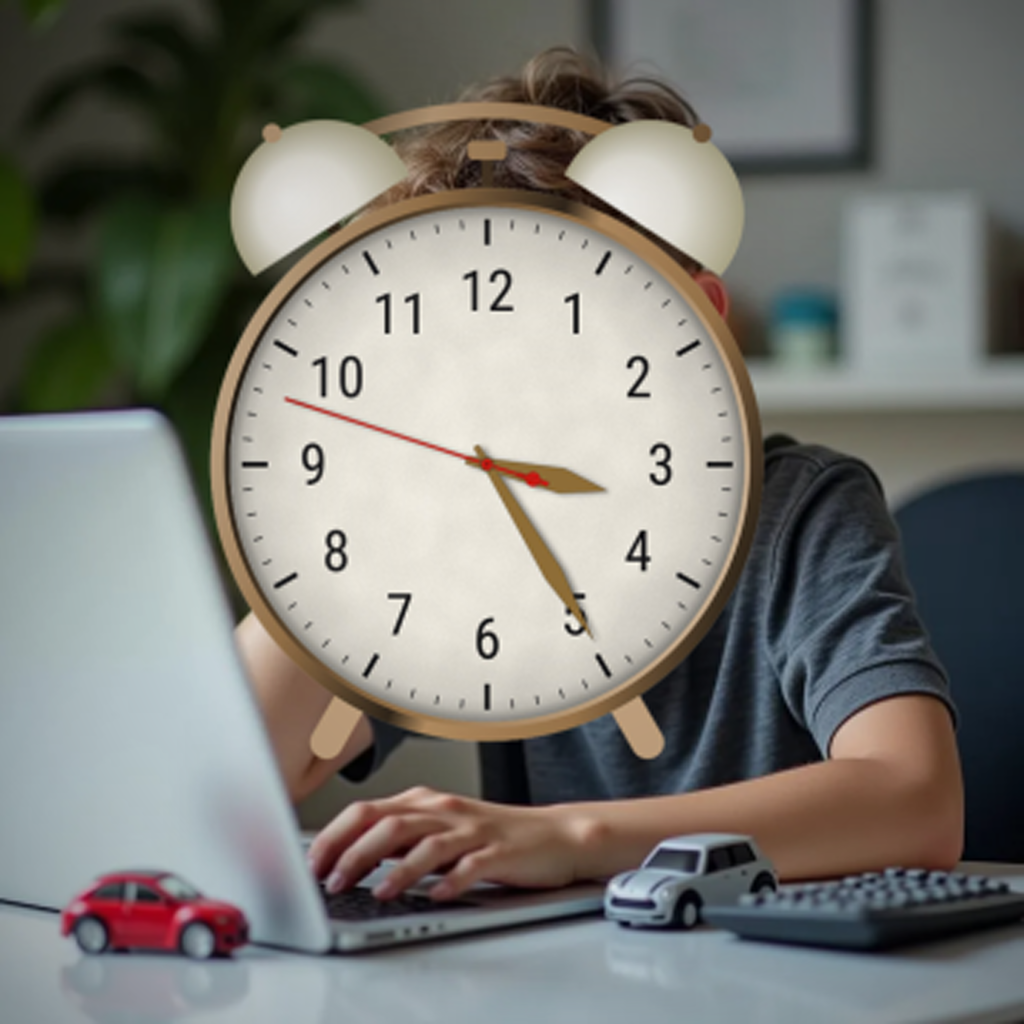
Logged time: h=3 m=24 s=48
